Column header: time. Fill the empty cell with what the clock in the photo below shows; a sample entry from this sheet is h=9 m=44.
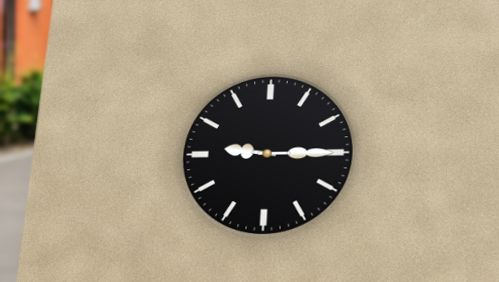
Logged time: h=9 m=15
